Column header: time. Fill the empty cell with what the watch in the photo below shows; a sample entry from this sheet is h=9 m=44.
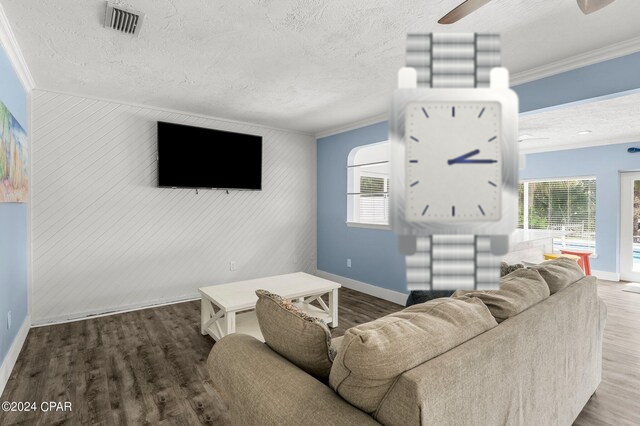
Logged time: h=2 m=15
